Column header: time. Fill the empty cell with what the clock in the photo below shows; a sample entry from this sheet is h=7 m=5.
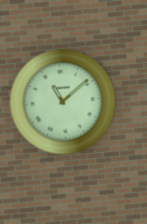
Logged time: h=11 m=9
